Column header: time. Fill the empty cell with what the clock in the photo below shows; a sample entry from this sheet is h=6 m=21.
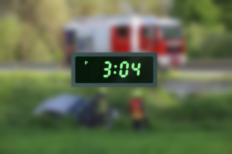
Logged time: h=3 m=4
